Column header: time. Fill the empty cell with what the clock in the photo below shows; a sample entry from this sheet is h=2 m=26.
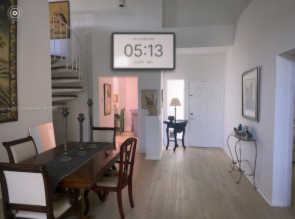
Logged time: h=5 m=13
